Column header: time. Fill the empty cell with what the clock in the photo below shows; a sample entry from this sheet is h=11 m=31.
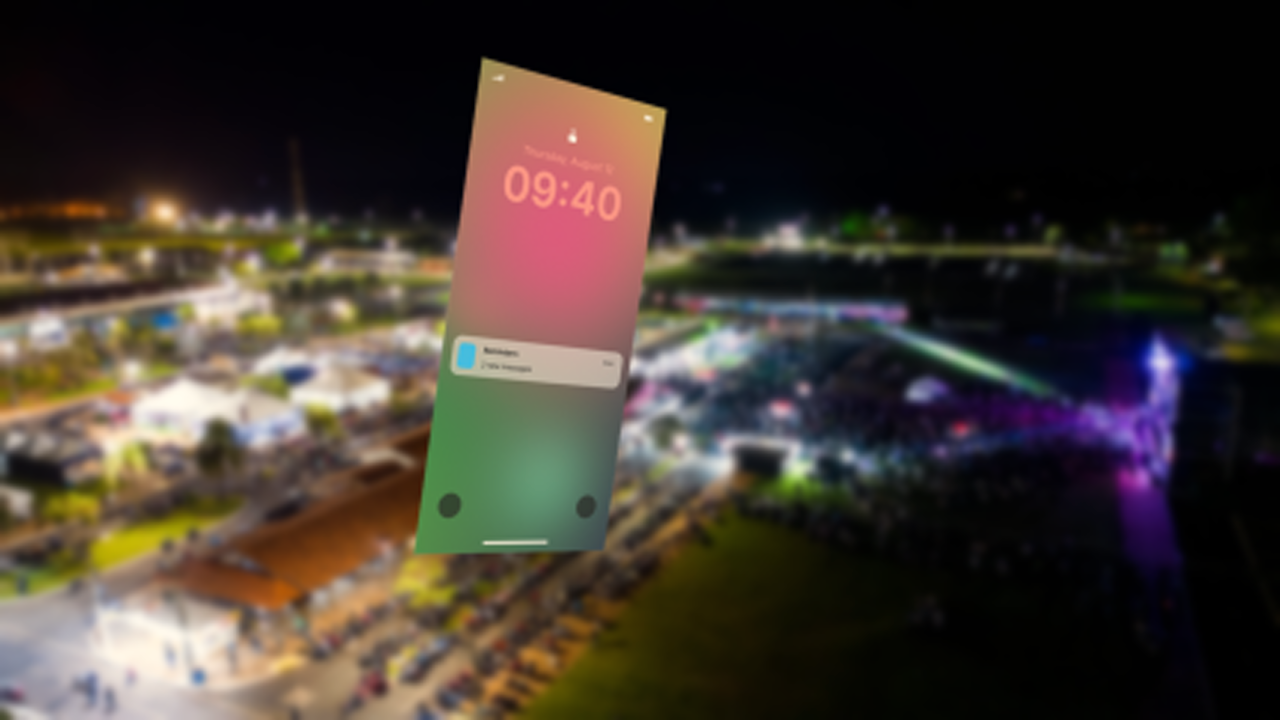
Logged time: h=9 m=40
